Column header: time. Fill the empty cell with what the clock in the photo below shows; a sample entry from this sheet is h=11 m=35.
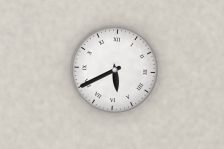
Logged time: h=5 m=40
